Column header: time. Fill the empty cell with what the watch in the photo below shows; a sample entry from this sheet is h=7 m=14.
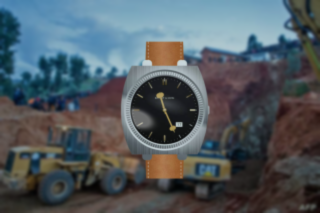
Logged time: h=11 m=26
